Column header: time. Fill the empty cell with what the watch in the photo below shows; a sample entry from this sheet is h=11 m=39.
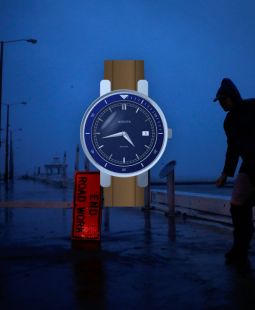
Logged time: h=4 m=43
